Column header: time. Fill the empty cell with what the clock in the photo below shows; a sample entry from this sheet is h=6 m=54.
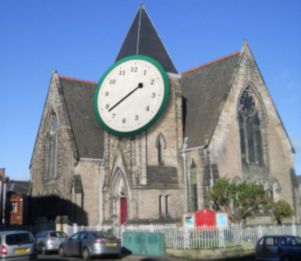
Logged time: h=1 m=38
